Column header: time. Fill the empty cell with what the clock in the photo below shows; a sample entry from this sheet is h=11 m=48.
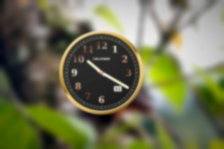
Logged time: h=10 m=20
